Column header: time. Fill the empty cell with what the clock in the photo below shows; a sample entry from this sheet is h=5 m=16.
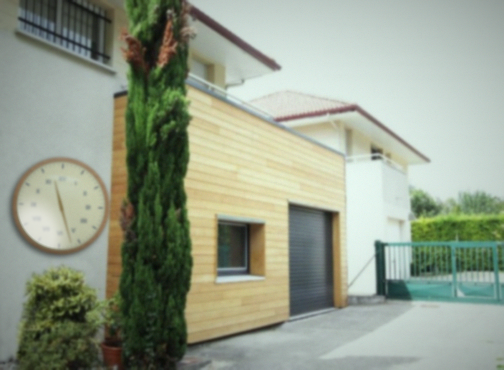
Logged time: h=11 m=27
